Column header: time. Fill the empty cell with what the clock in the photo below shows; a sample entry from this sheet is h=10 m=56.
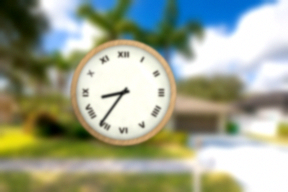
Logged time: h=8 m=36
